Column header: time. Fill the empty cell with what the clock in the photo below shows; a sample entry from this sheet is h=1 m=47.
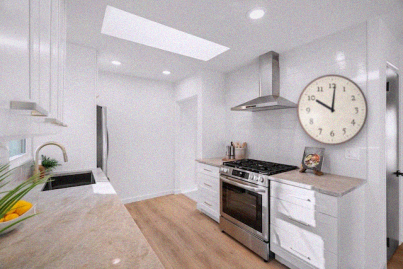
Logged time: h=10 m=1
